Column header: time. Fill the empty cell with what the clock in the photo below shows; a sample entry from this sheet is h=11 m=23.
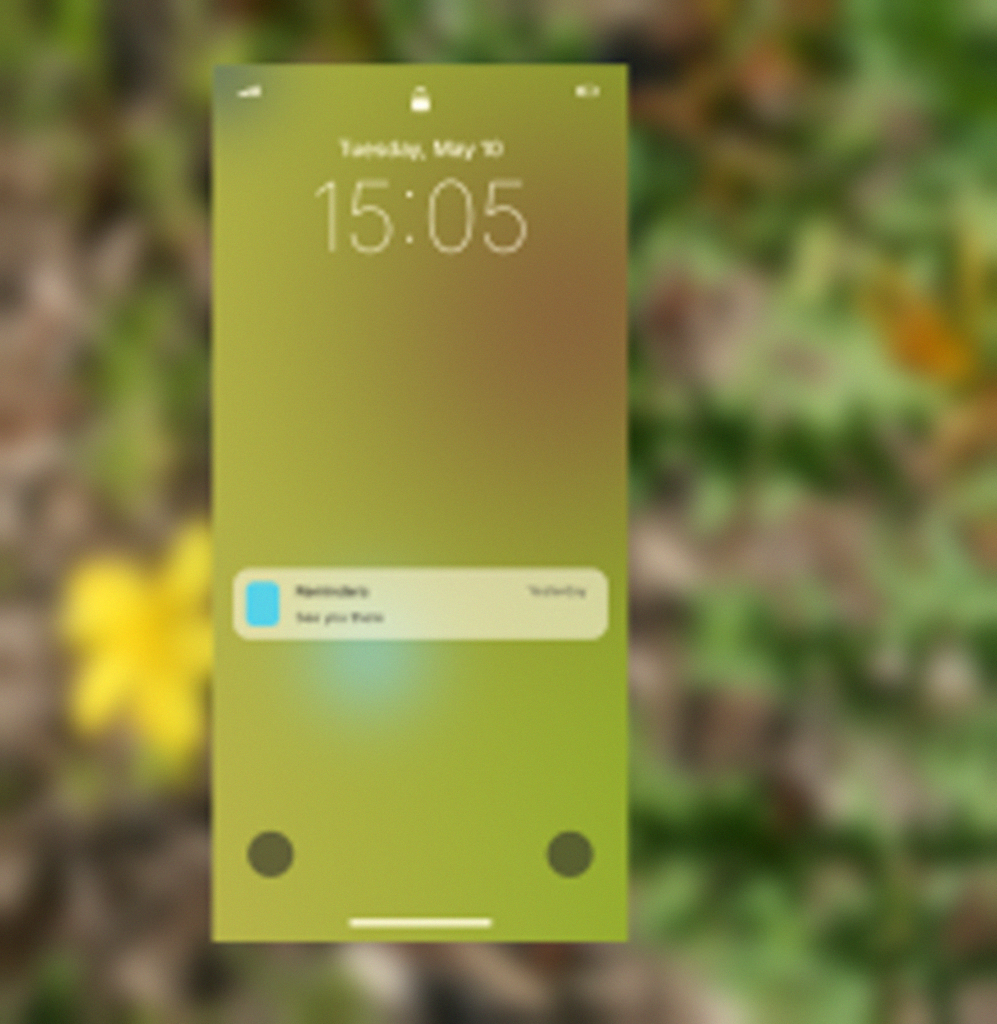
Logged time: h=15 m=5
